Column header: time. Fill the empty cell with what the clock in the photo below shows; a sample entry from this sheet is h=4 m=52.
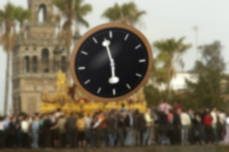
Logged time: h=5 m=58
